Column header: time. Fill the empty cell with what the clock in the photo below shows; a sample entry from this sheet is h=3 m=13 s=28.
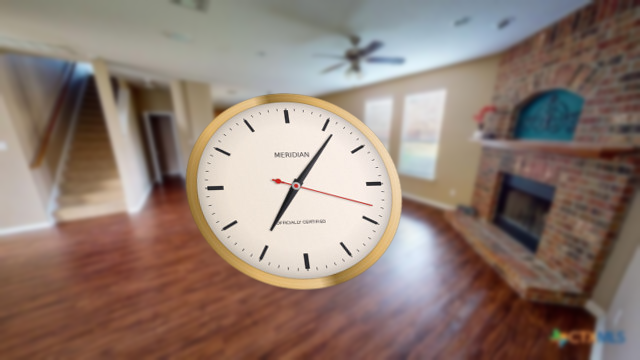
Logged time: h=7 m=6 s=18
